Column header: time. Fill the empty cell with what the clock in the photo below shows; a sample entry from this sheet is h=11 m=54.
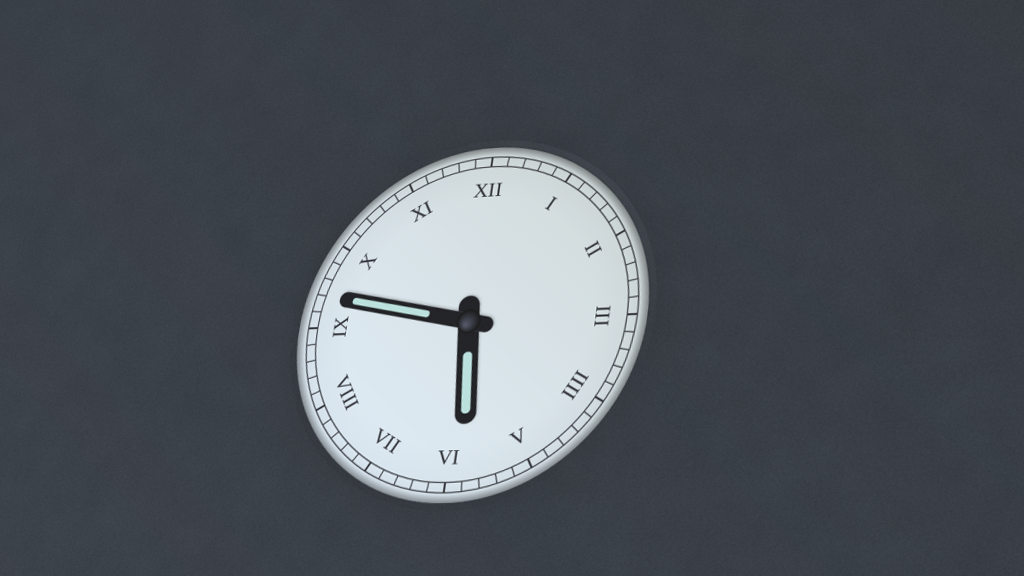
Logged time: h=5 m=47
